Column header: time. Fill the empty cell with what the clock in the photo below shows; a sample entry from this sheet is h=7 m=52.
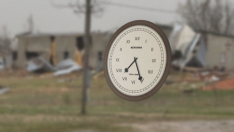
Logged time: h=7 m=26
